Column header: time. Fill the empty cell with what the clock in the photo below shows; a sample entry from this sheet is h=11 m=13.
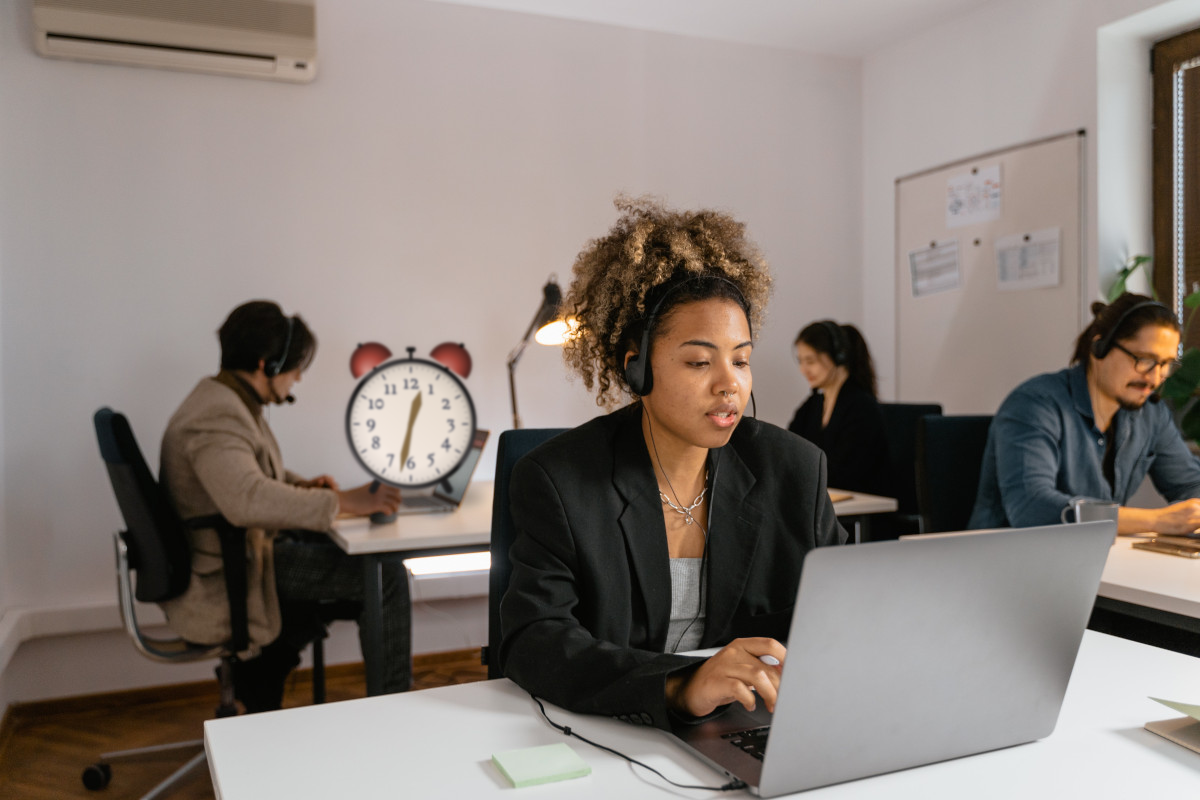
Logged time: h=12 m=32
